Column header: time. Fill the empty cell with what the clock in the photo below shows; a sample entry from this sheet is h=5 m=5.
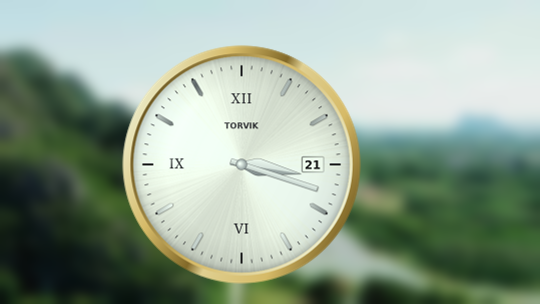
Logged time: h=3 m=18
